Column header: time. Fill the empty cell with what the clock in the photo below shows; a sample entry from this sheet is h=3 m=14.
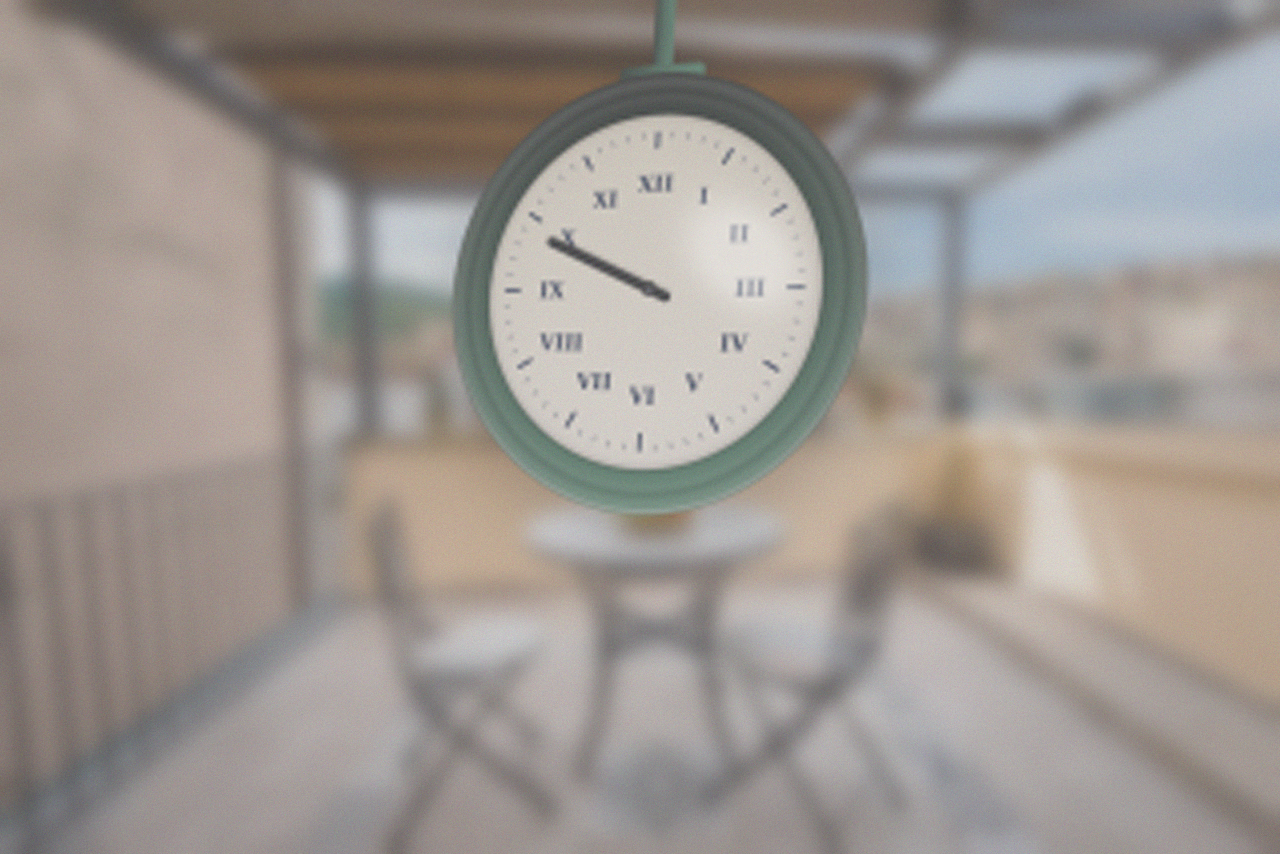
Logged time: h=9 m=49
